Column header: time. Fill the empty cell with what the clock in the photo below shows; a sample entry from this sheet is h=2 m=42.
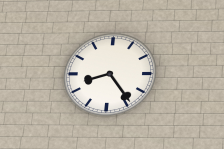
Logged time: h=8 m=24
